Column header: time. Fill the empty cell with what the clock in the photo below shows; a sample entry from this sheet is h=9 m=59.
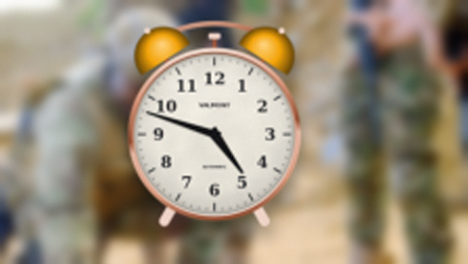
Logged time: h=4 m=48
